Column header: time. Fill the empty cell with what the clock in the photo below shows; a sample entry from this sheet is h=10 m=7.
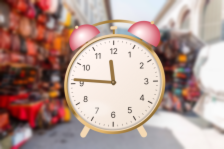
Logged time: h=11 m=46
